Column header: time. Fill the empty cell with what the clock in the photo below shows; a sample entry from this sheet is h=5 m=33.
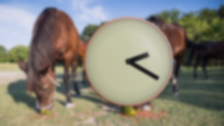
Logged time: h=2 m=20
